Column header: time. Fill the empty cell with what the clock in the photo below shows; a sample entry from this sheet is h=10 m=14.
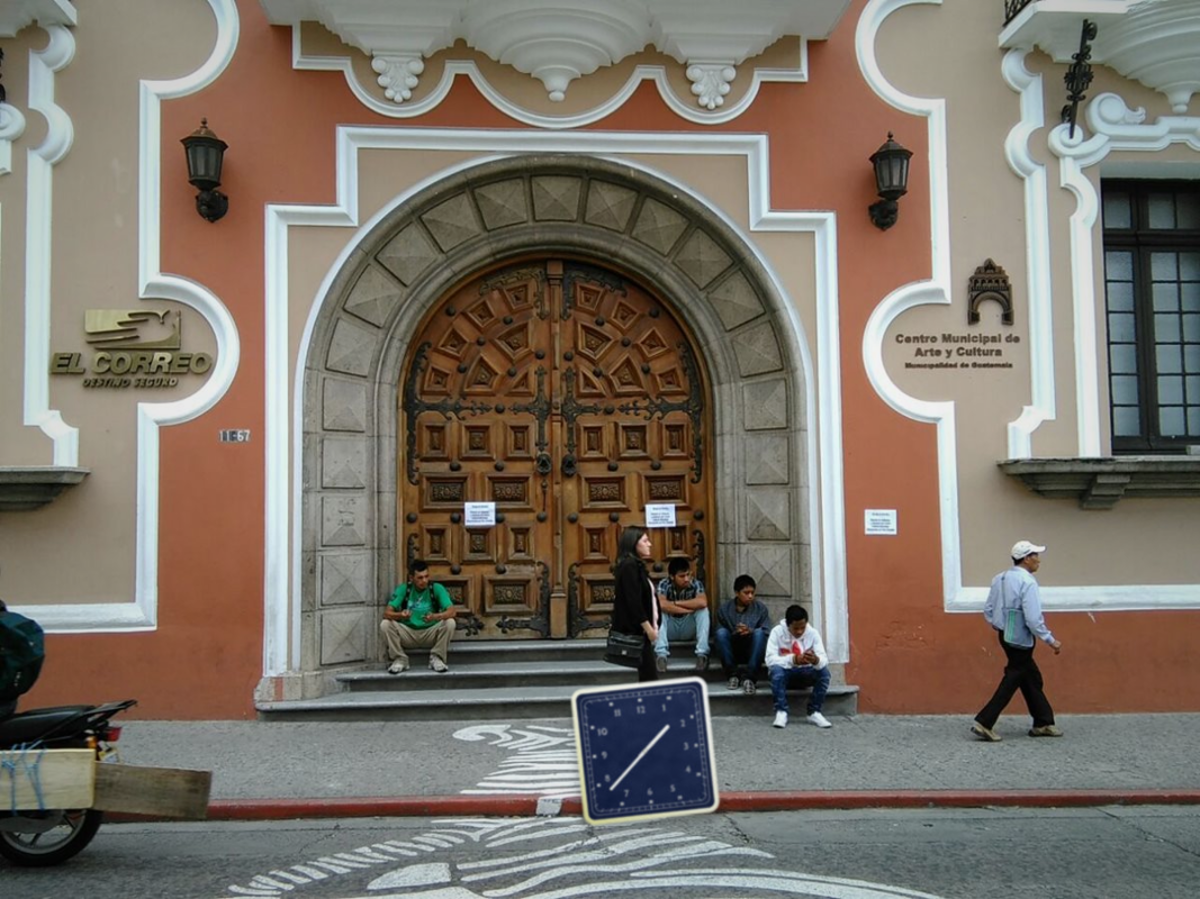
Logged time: h=1 m=38
